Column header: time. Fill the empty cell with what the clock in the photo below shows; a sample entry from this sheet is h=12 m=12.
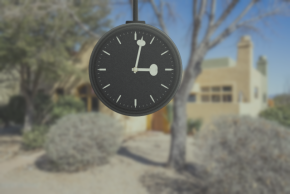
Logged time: h=3 m=2
